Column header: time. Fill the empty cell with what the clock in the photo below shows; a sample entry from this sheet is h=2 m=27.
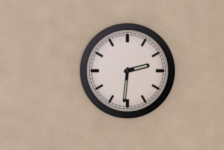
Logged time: h=2 m=31
